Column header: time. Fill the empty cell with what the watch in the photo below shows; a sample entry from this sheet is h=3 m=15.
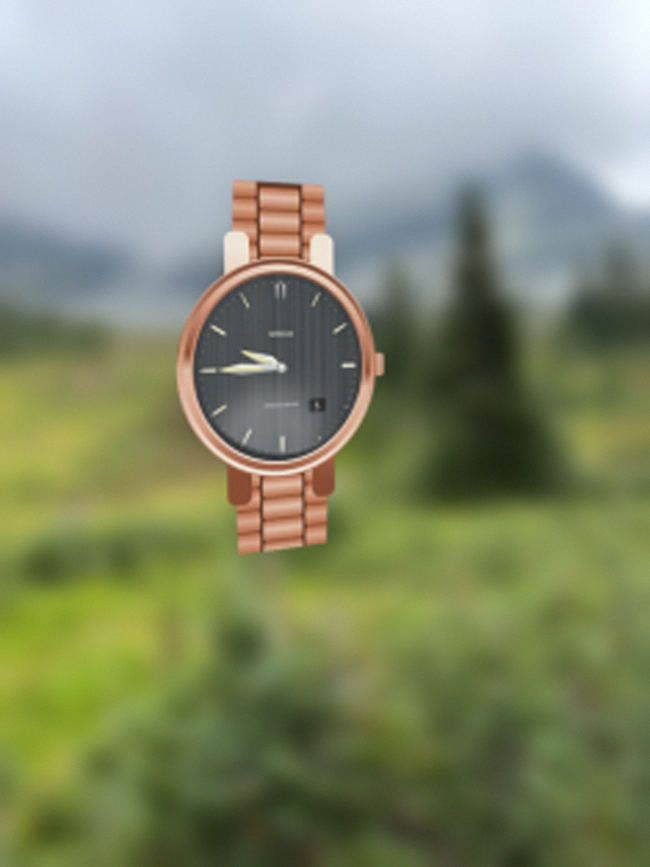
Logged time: h=9 m=45
